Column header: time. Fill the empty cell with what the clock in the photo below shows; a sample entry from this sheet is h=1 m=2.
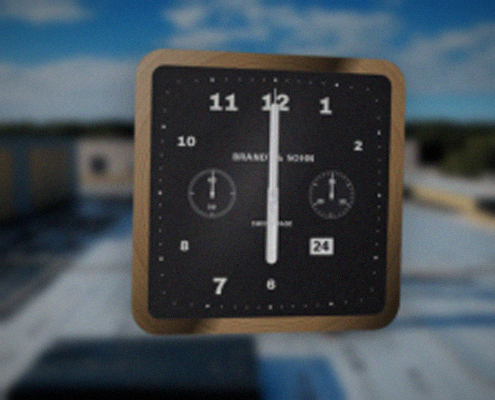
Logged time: h=6 m=0
